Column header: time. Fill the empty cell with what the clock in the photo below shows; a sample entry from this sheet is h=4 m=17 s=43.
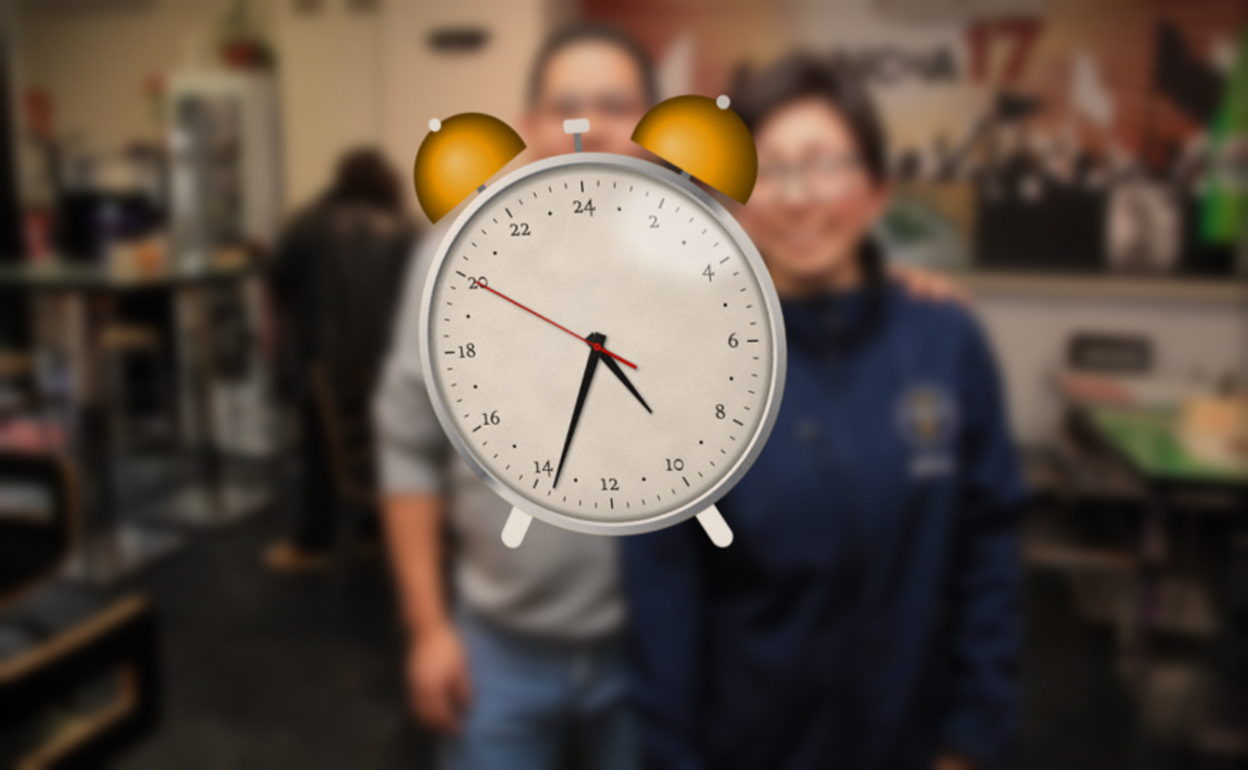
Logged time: h=9 m=33 s=50
